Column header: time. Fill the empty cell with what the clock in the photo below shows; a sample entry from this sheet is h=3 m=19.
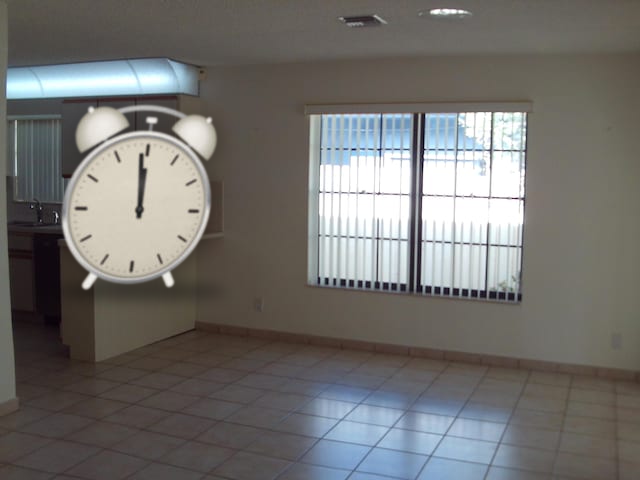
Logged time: h=11 m=59
